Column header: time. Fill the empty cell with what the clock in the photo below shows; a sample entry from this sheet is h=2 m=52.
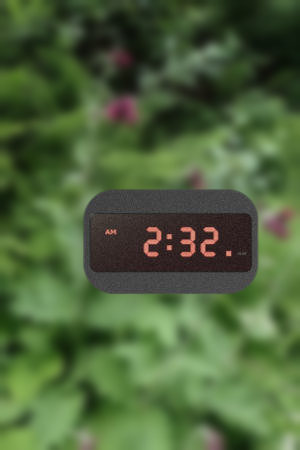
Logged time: h=2 m=32
